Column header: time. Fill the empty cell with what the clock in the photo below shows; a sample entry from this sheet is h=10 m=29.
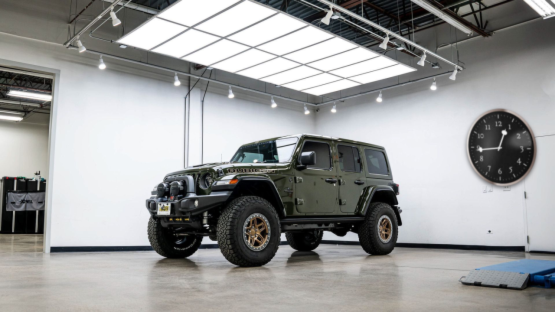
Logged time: h=12 m=44
